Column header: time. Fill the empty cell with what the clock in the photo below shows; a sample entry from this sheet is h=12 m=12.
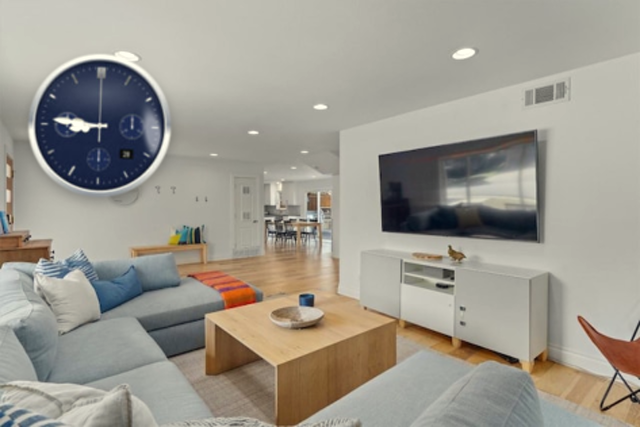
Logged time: h=8 m=46
